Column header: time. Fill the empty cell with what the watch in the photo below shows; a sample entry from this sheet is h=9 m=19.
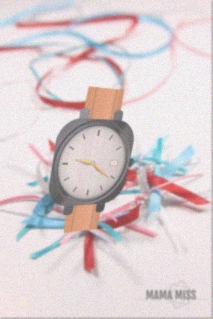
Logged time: h=9 m=21
